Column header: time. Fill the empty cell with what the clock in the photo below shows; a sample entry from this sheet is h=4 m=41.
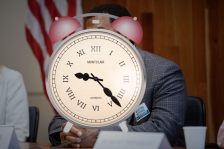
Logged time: h=9 m=23
